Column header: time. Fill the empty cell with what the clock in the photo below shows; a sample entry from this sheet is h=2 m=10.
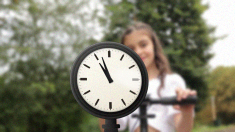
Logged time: h=10 m=57
